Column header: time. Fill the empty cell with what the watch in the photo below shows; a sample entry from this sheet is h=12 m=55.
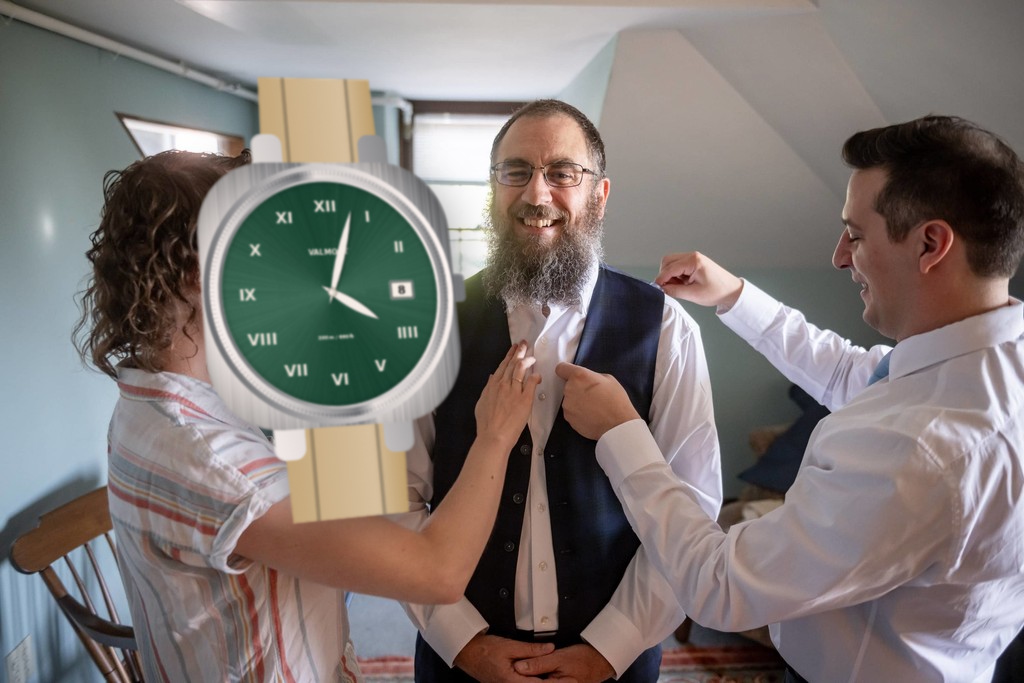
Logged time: h=4 m=3
